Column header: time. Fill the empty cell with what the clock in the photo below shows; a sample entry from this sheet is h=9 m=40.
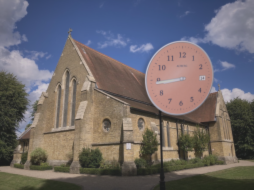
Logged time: h=8 m=44
